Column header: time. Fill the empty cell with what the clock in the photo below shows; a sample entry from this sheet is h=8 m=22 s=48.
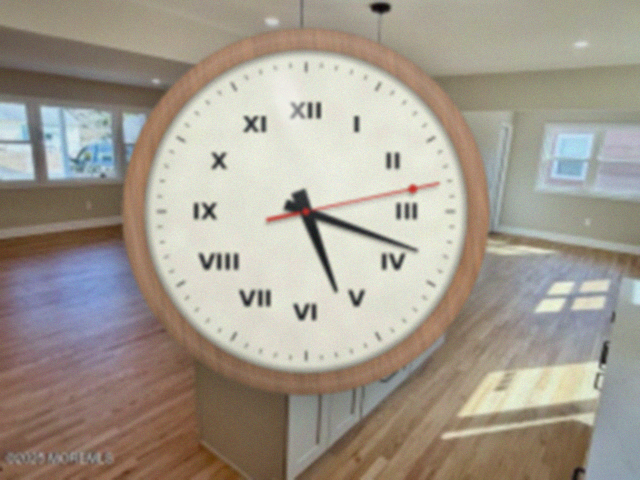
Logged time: h=5 m=18 s=13
